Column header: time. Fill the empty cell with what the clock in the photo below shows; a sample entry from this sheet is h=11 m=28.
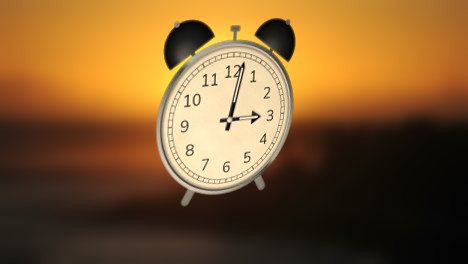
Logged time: h=3 m=2
